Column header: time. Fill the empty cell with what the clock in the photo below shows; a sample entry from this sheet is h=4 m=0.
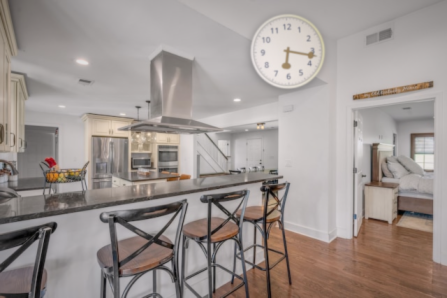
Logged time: h=6 m=17
